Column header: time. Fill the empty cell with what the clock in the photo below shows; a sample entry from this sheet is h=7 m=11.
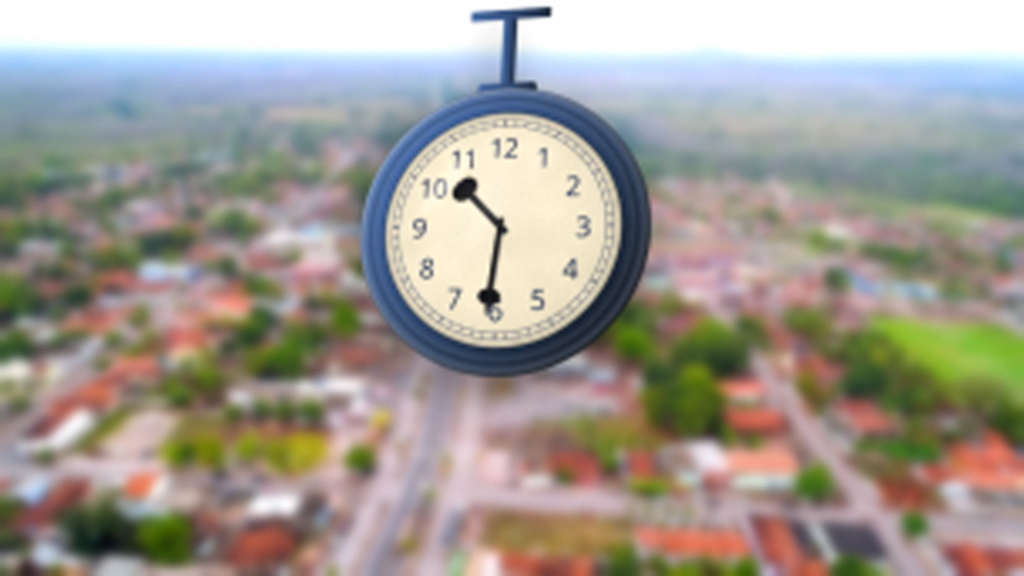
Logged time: h=10 m=31
